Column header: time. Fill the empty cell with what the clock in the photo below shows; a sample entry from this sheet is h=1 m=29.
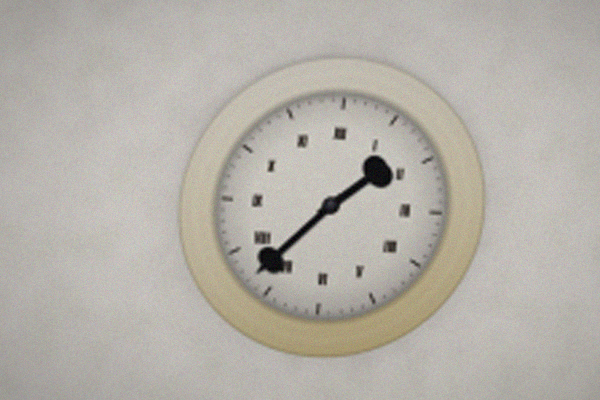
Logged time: h=1 m=37
